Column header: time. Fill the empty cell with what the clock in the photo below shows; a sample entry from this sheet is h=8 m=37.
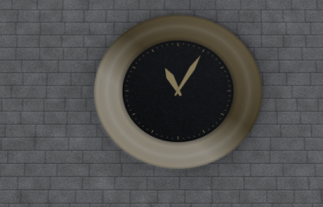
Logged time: h=11 m=5
